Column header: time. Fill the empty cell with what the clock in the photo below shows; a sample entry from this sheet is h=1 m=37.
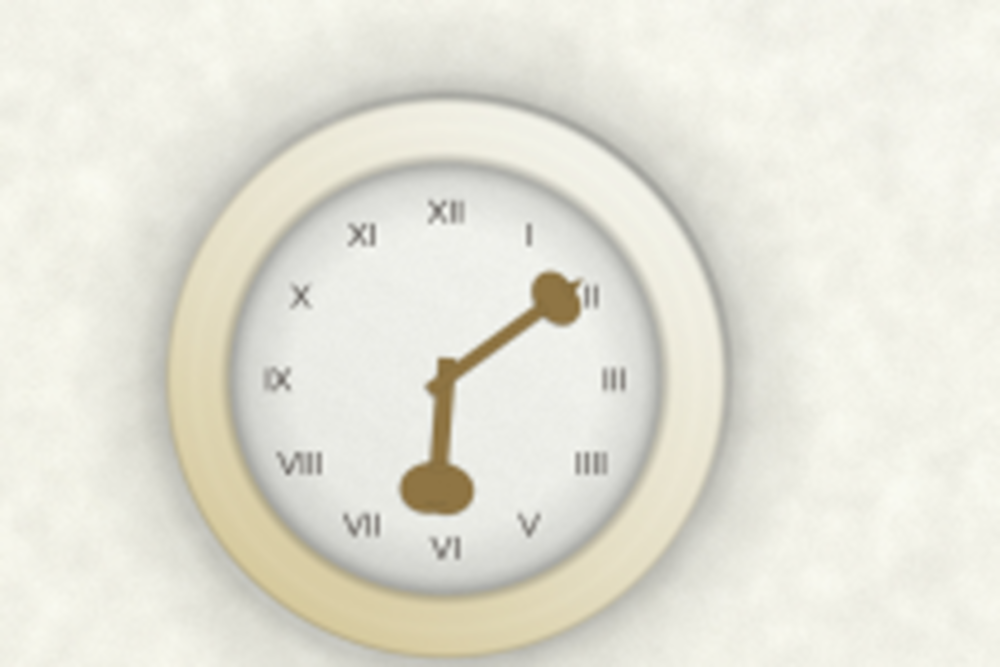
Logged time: h=6 m=9
